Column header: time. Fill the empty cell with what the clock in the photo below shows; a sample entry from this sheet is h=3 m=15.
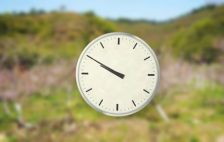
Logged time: h=9 m=50
